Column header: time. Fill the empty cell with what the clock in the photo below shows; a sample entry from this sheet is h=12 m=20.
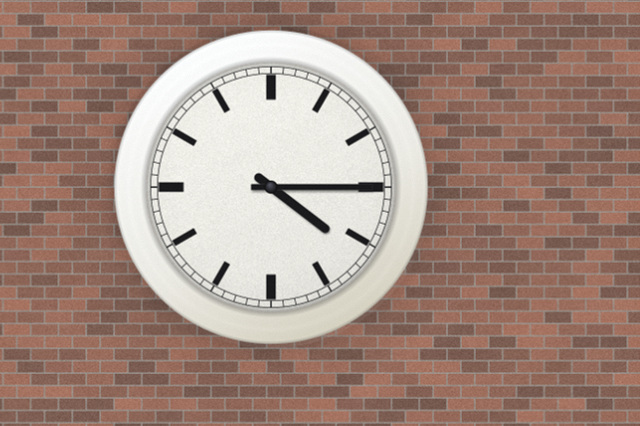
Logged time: h=4 m=15
